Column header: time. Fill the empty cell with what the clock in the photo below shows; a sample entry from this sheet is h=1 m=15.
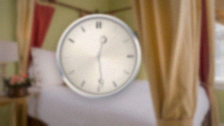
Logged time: h=12 m=29
